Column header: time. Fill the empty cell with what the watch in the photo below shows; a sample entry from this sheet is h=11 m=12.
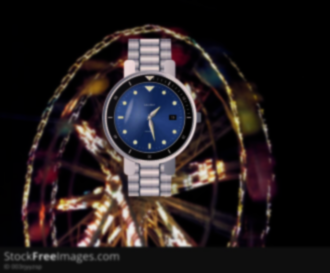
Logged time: h=1 m=28
